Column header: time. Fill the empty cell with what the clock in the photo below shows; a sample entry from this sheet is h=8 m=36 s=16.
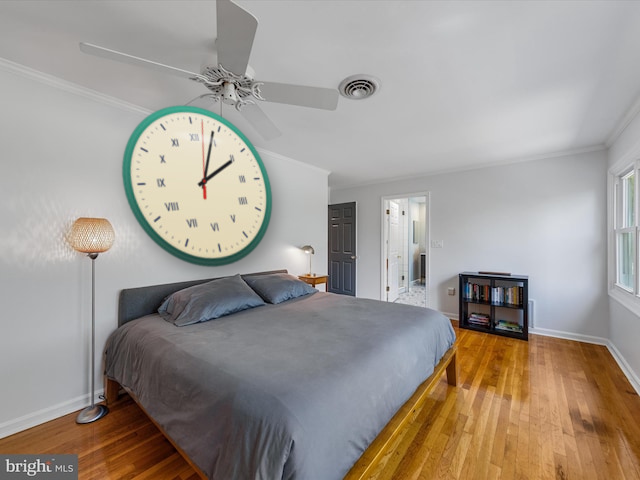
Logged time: h=2 m=4 s=2
